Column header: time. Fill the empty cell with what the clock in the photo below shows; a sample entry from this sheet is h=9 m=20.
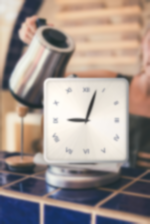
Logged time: h=9 m=3
